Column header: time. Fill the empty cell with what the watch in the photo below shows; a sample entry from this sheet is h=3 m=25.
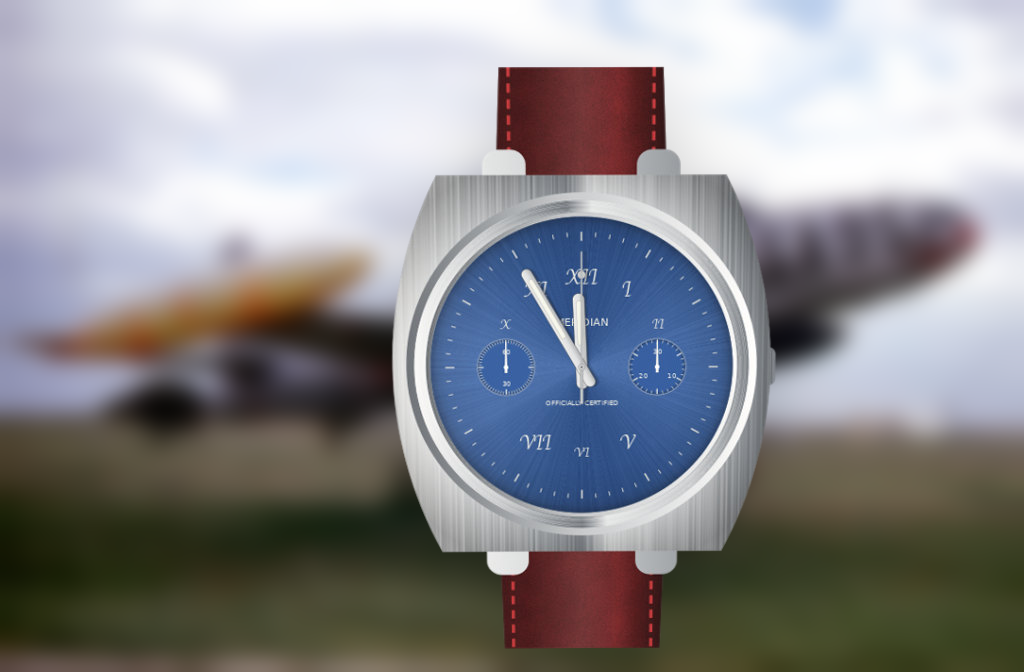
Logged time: h=11 m=55
